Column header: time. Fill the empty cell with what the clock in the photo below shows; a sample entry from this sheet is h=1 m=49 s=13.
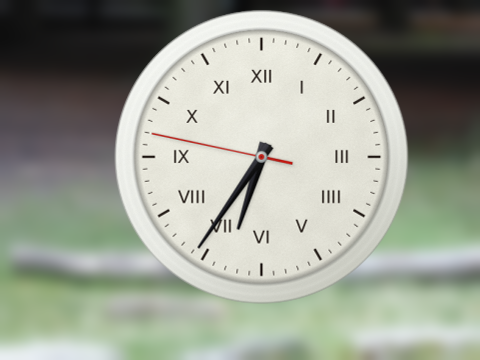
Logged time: h=6 m=35 s=47
